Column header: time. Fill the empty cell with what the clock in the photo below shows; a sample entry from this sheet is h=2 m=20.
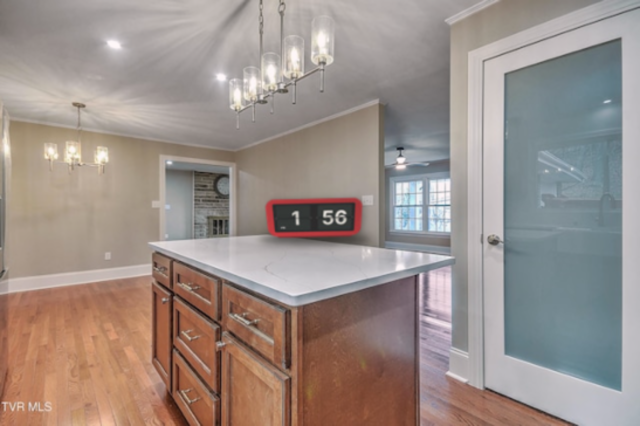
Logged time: h=1 m=56
